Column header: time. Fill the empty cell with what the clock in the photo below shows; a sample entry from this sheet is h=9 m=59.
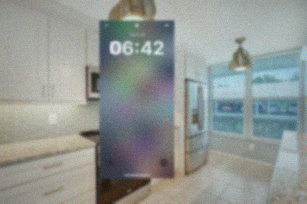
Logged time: h=6 m=42
